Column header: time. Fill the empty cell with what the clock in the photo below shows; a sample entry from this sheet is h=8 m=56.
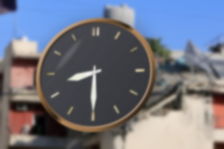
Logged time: h=8 m=30
